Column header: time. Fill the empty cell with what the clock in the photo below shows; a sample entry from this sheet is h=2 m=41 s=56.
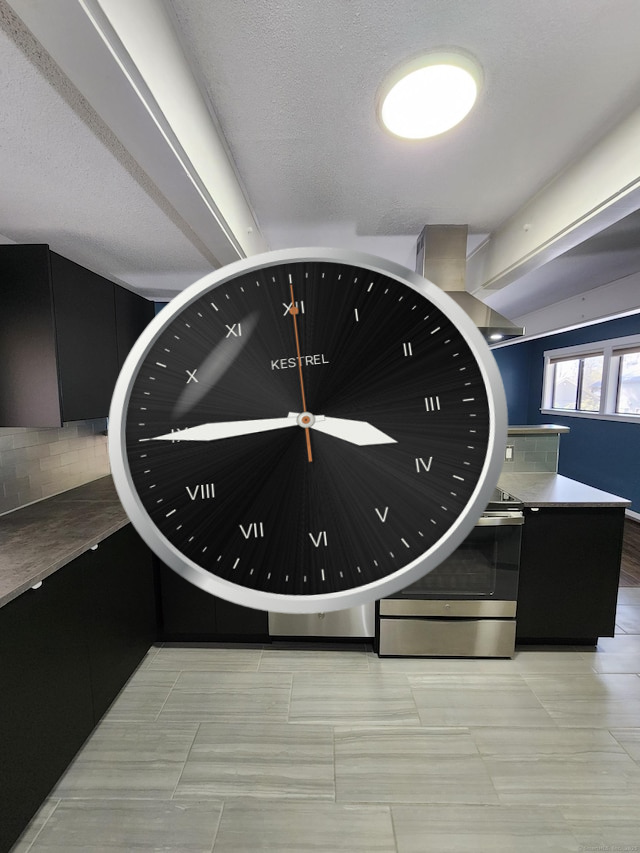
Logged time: h=3 m=45 s=0
